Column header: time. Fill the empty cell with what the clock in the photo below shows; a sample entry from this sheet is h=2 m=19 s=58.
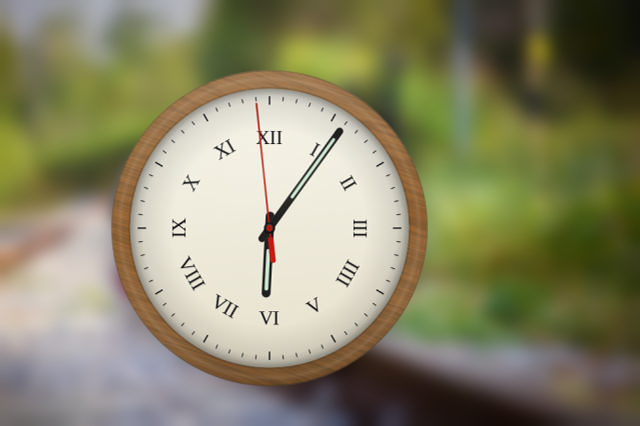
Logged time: h=6 m=5 s=59
